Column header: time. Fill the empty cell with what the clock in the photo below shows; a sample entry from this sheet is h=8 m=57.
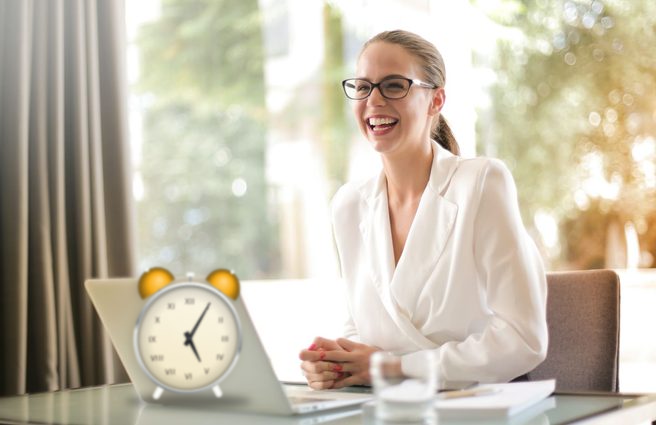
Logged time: h=5 m=5
